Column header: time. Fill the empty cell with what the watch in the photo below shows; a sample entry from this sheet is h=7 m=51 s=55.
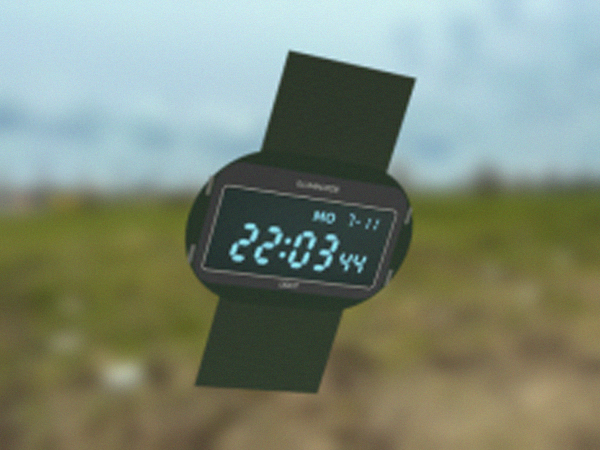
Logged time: h=22 m=3 s=44
